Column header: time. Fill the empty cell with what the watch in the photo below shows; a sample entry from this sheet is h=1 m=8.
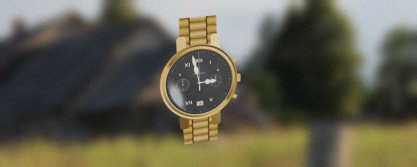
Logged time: h=2 m=58
